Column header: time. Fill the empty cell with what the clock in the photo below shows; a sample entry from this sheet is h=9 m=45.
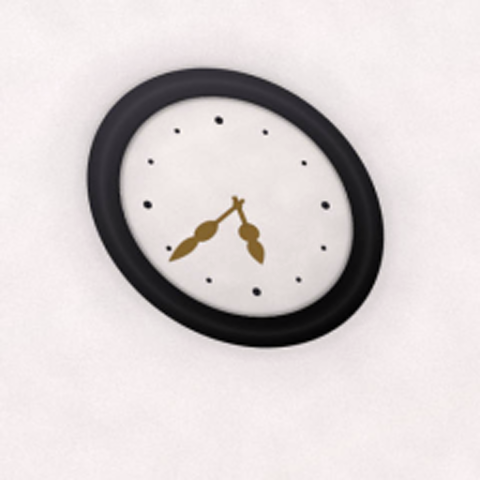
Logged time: h=5 m=39
